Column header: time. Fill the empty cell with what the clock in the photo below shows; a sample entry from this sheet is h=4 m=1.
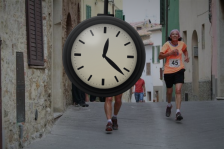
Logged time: h=12 m=22
